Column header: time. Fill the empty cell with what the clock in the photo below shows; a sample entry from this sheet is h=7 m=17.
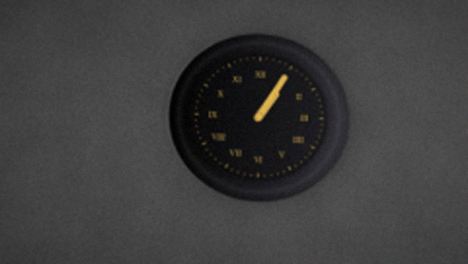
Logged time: h=1 m=5
